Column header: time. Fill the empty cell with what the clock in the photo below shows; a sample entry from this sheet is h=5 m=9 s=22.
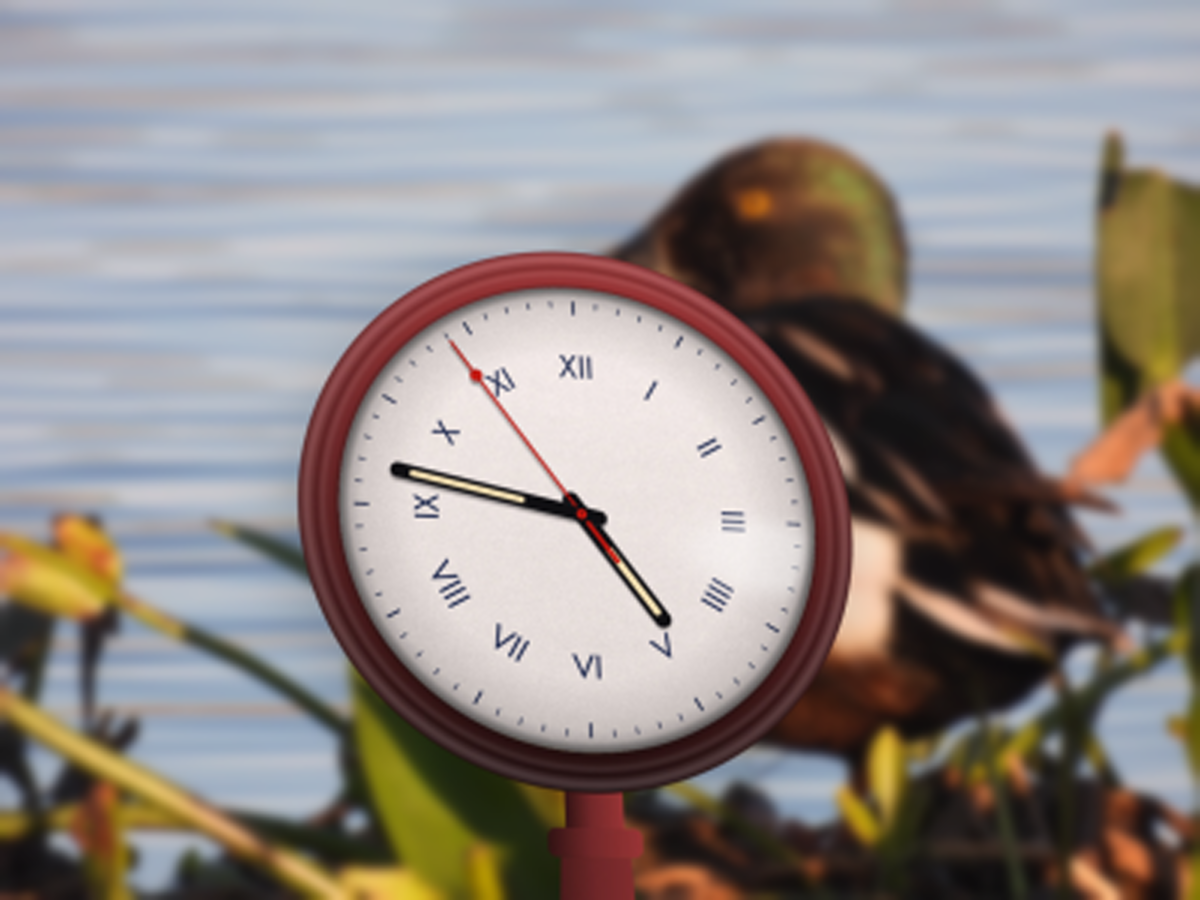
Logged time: h=4 m=46 s=54
